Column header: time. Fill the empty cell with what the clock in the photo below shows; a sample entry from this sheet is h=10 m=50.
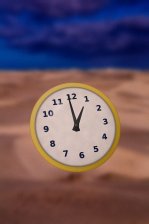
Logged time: h=12 m=59
